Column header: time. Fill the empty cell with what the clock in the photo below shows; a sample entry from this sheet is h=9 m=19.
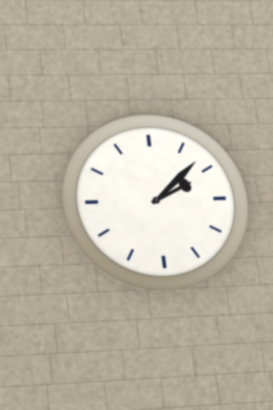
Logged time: h=2 m=8
